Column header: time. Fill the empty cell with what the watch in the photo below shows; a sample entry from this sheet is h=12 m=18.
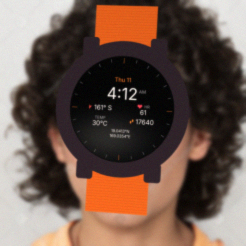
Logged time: h=4 m=12
